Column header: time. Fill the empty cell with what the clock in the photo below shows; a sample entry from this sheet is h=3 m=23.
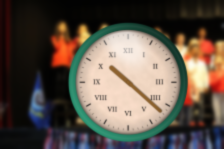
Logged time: h=10 m=22
